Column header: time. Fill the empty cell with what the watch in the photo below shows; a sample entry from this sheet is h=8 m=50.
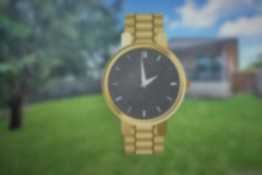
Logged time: h=1 m=59
